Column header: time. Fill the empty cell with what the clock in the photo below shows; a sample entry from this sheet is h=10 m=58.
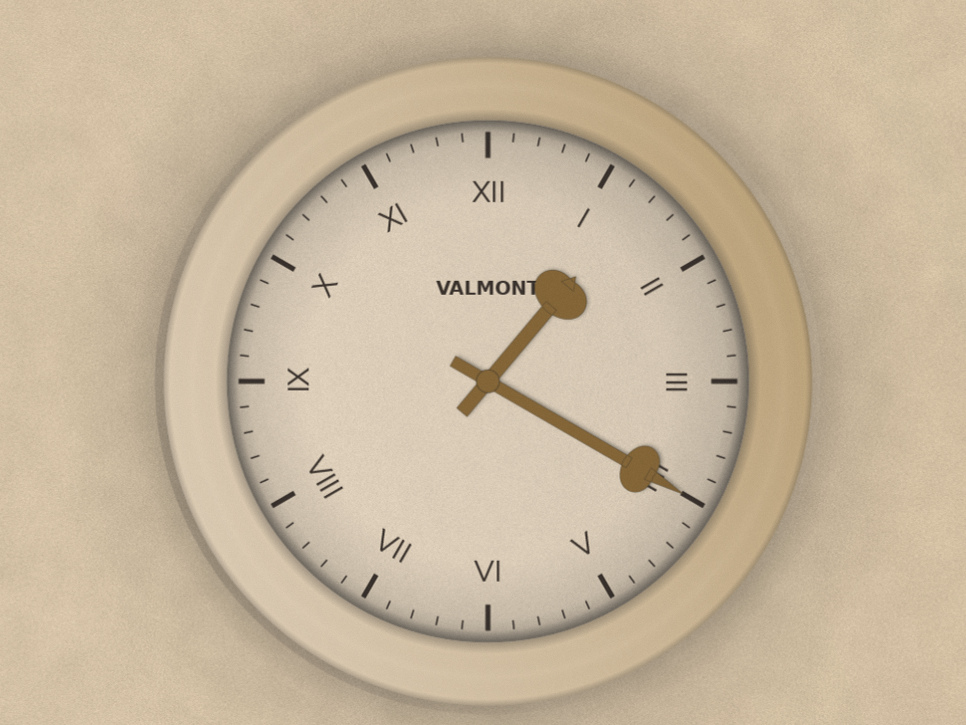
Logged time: h=1 m=20
